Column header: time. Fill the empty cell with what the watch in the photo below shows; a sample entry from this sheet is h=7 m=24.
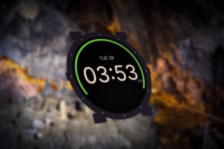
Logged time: h=3 m=53
